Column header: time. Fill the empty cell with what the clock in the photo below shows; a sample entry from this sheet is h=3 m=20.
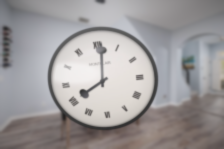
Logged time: h=8 m=1
